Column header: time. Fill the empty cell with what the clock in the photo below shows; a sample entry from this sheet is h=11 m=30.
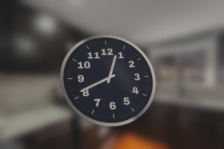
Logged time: h=12 m=41
